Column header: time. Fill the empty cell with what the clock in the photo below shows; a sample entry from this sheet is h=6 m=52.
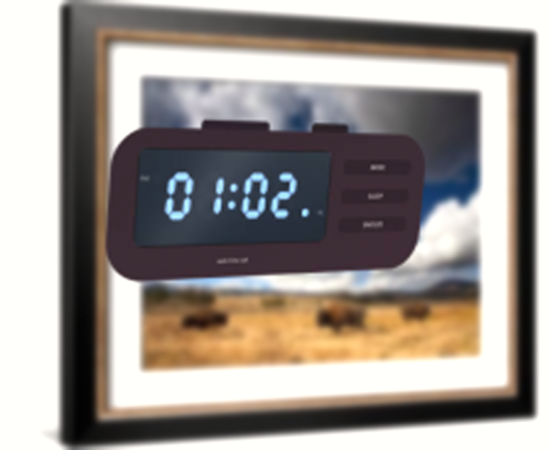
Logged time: h=1 m=2
